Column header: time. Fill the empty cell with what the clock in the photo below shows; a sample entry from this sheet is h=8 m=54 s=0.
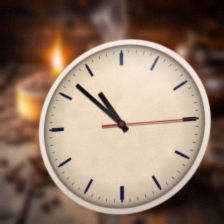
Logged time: h=10 m=52 s=15
